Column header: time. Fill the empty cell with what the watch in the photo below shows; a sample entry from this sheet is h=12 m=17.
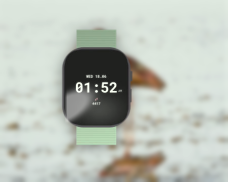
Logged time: h=1 m=52
